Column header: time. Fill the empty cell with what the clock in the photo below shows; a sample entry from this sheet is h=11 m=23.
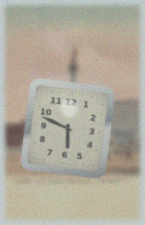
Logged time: h=5 m=48
